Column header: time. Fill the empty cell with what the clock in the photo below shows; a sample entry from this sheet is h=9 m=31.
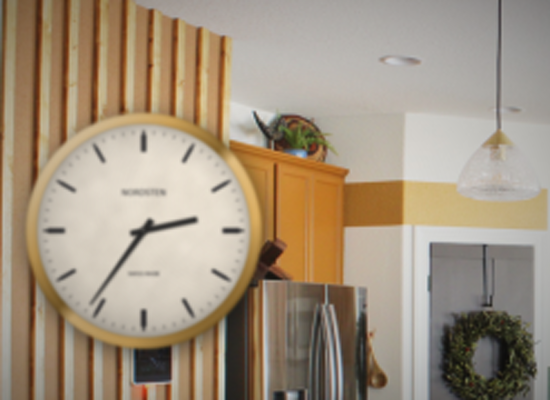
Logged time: h=2 m=36
